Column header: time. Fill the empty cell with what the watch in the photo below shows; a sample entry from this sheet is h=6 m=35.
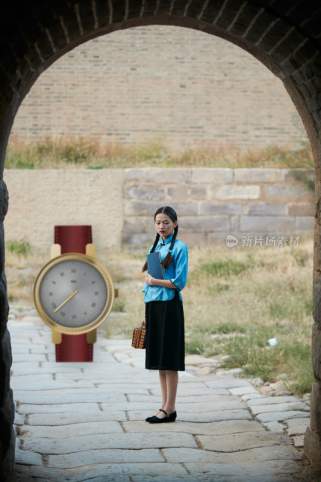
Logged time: h=7 m=38
